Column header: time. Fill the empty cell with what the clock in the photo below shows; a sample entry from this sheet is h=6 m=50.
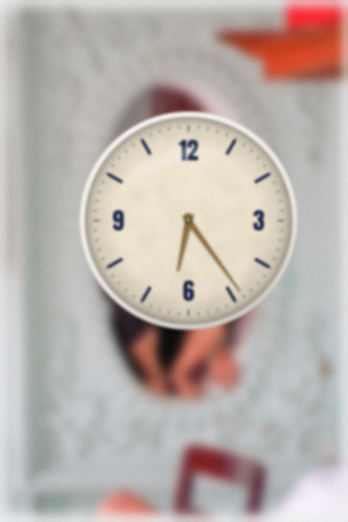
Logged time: h=6 m=24
